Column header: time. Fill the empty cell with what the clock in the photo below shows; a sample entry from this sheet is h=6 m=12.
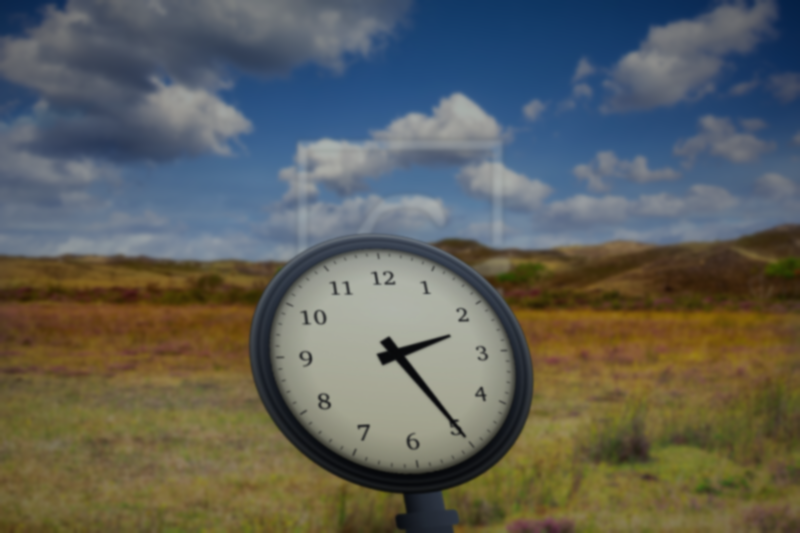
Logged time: h=2 m=25
